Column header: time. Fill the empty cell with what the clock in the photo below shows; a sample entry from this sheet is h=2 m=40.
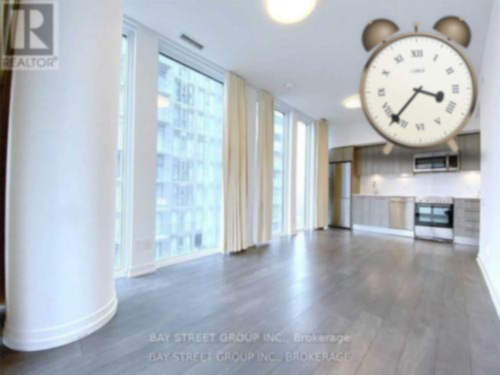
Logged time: h=3 m=37
